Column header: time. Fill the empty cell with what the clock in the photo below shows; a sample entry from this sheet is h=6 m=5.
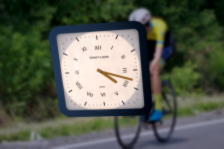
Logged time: h=4 m=18
